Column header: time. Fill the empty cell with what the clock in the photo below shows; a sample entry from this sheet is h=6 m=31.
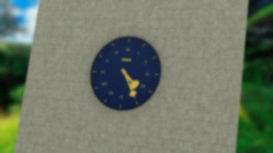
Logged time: h=4 m=25
